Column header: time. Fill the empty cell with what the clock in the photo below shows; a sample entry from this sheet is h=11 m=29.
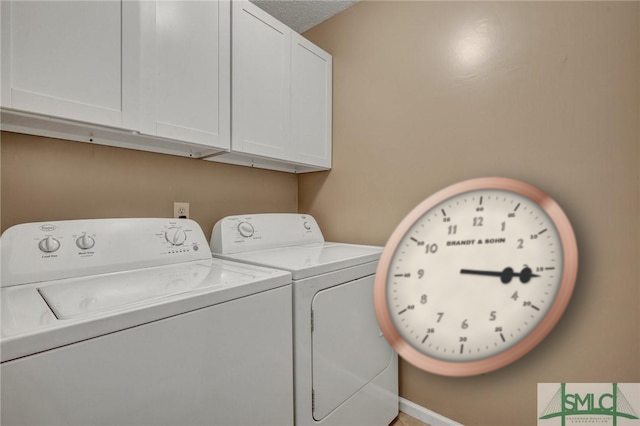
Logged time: h=3 m=16
